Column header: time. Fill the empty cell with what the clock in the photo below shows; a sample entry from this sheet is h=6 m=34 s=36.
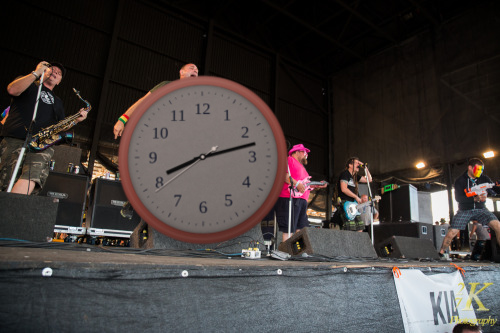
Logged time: h=8 m=12 s=39
